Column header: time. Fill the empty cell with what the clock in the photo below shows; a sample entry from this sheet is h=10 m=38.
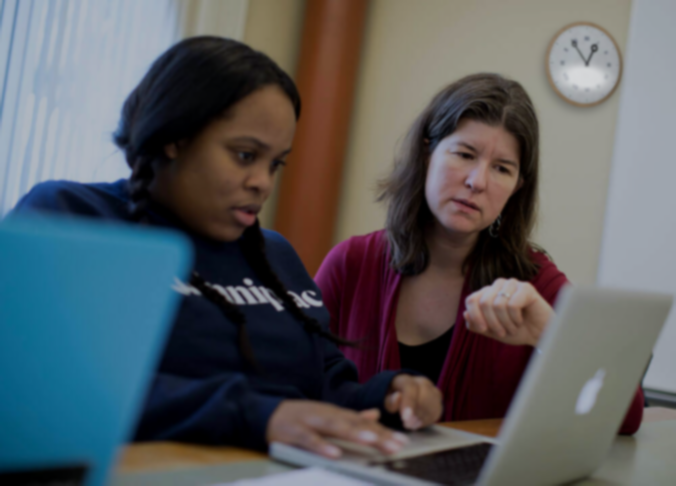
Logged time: h=12 m=54
